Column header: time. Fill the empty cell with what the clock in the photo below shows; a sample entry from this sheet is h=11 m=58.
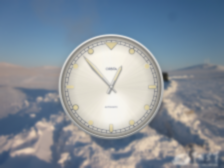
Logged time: h=12 m=53
